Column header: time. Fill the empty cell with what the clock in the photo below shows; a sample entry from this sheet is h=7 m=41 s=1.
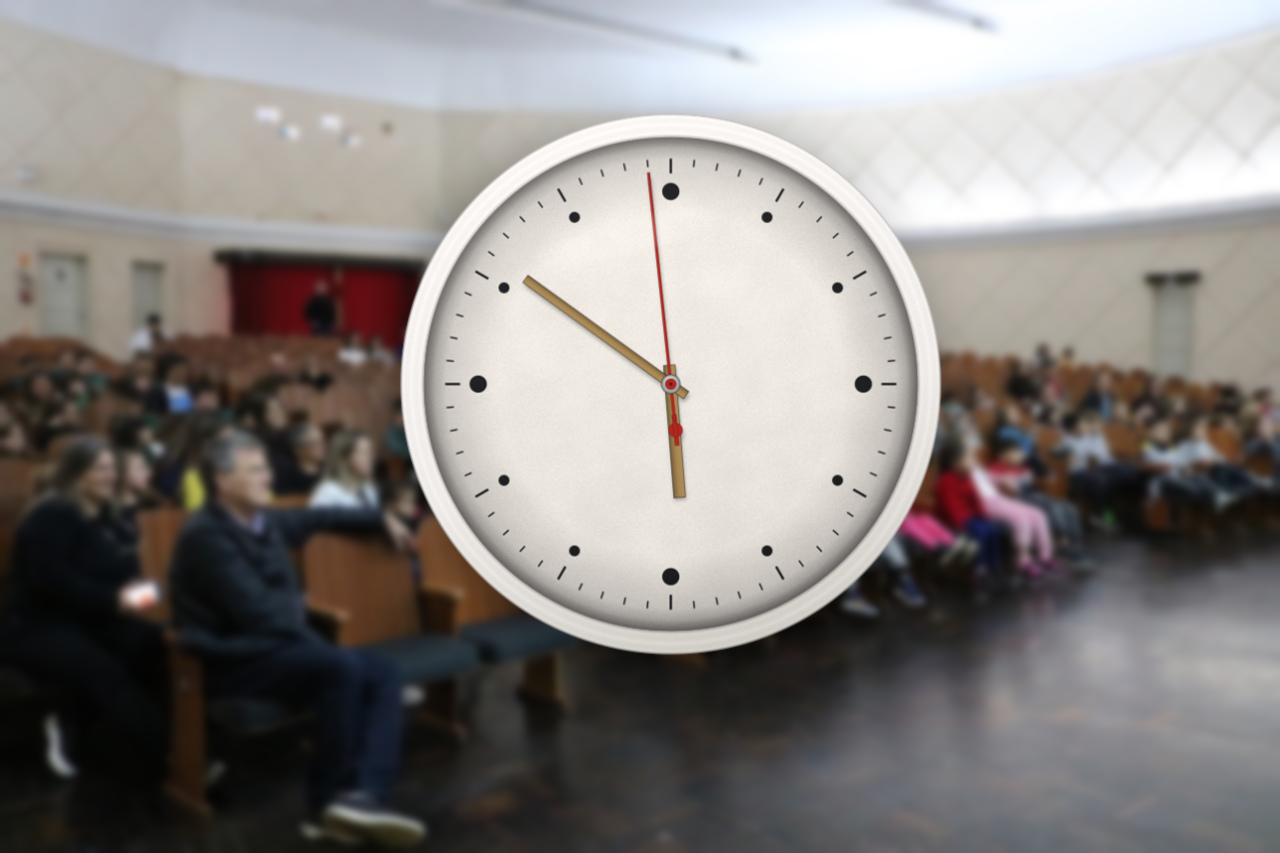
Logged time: h=5 m=50 s=59
